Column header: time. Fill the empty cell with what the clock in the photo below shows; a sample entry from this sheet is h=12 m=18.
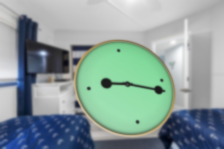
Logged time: h=9 m=18
